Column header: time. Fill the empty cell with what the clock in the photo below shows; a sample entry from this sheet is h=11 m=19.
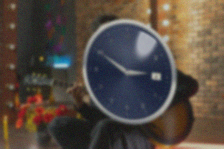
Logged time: h=2 m=50
